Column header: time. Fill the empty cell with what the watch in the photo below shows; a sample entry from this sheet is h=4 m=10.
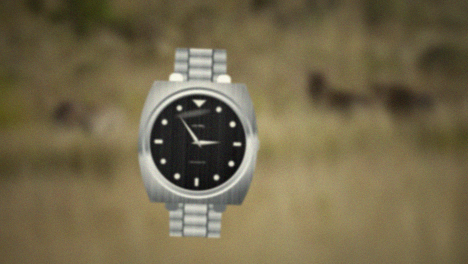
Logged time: h=2 m=54
